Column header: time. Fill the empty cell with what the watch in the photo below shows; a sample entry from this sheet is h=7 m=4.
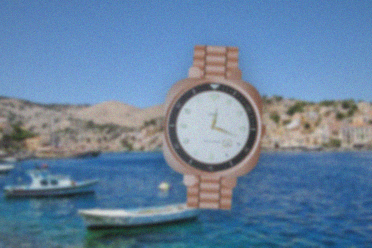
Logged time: h=12 m=18
